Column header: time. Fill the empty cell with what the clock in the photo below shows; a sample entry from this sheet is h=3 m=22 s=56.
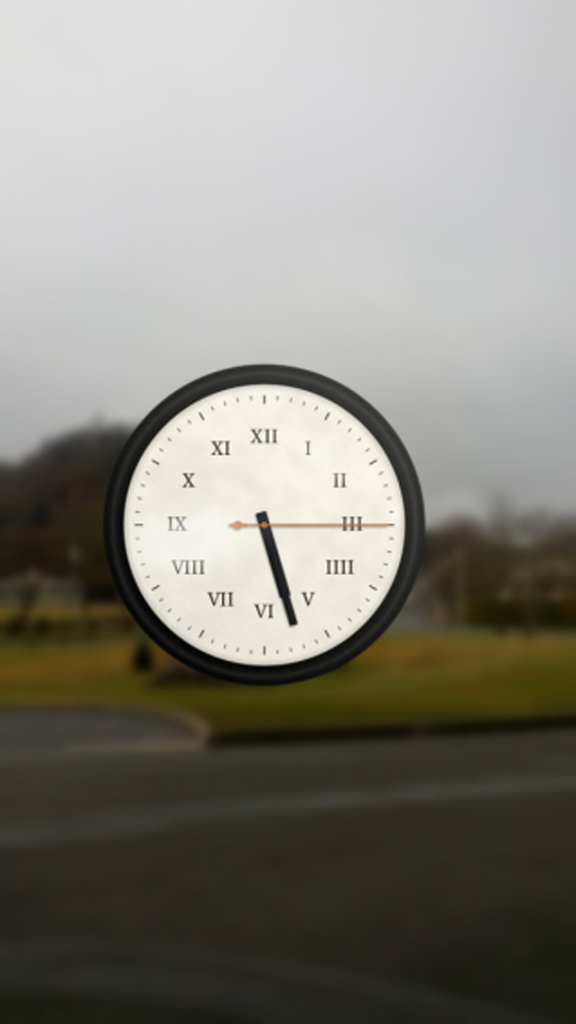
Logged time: h=5 m=27 s=15
